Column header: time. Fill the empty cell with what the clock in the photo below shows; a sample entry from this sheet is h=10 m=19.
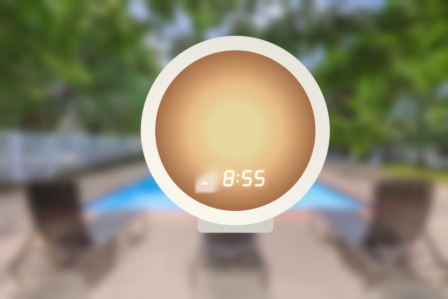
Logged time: h=8 m=55
